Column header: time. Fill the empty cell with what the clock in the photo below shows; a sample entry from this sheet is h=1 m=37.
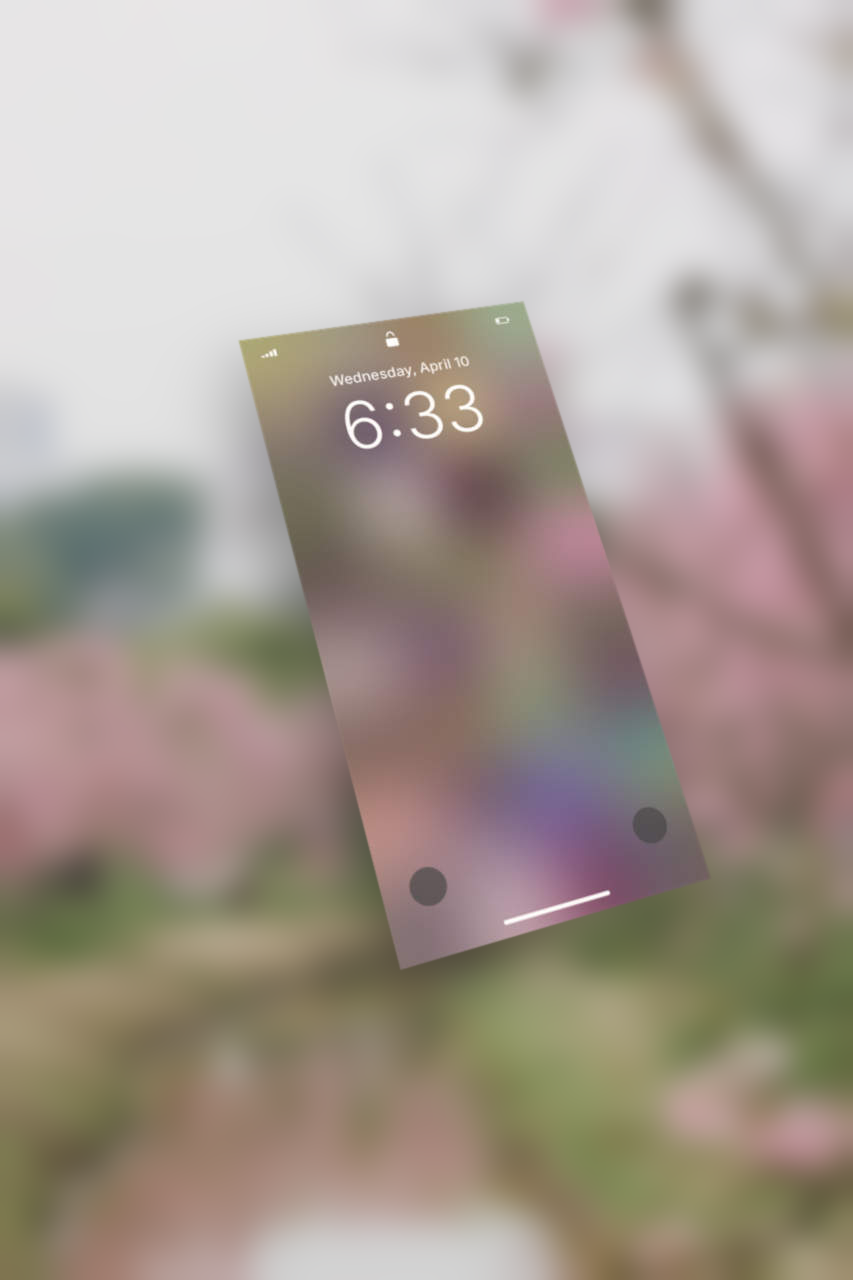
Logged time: h=6 m=33
